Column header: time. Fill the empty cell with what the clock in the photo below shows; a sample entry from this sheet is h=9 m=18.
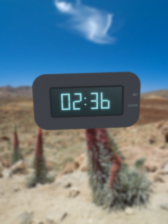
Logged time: h=2 m=36
